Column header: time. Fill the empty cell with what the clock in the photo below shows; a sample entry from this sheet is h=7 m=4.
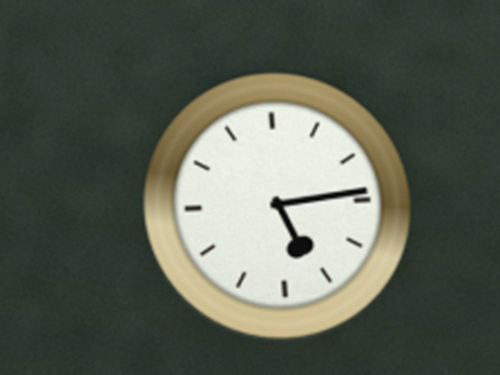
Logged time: h=5 m=14
